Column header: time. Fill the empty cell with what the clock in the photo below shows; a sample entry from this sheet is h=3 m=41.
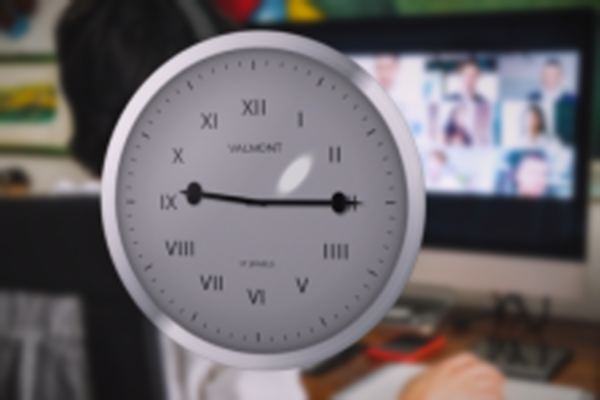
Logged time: h=9 m=15
